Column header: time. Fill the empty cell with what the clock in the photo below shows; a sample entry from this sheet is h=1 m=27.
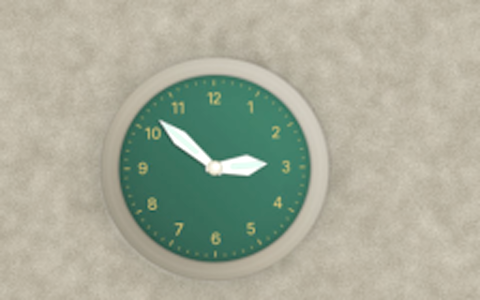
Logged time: h=2 m=52
